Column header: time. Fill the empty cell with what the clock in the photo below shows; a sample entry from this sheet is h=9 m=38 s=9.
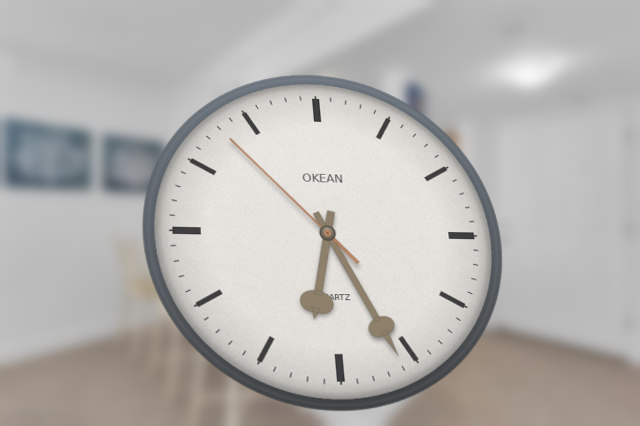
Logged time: h=6 m=25 s=53
